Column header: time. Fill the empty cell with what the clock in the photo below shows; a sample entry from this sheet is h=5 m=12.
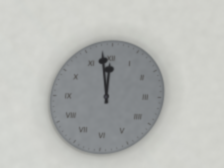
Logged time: h=11 m=58
